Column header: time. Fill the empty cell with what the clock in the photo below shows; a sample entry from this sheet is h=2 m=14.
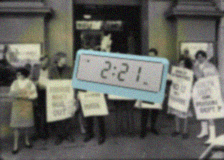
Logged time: h=2 m=21
